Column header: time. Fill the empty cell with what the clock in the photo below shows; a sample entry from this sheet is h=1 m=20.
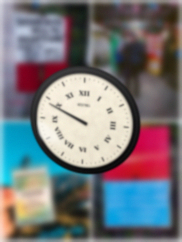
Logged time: h=9 m=49
